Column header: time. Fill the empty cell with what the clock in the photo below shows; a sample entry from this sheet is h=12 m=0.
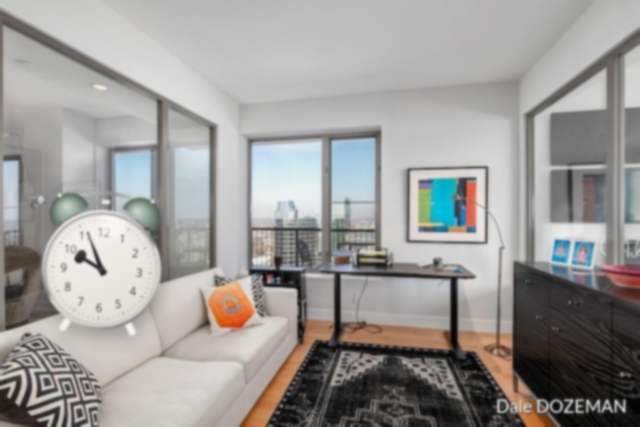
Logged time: h=9 m=56
